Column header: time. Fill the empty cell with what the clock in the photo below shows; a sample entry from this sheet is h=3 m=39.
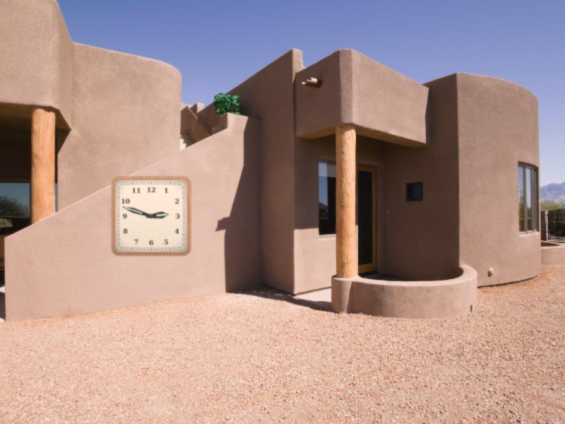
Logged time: h=2 m=48
